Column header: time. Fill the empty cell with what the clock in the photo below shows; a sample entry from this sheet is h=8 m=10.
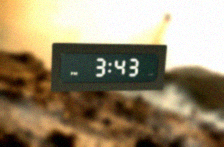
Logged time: h=3 m=43
